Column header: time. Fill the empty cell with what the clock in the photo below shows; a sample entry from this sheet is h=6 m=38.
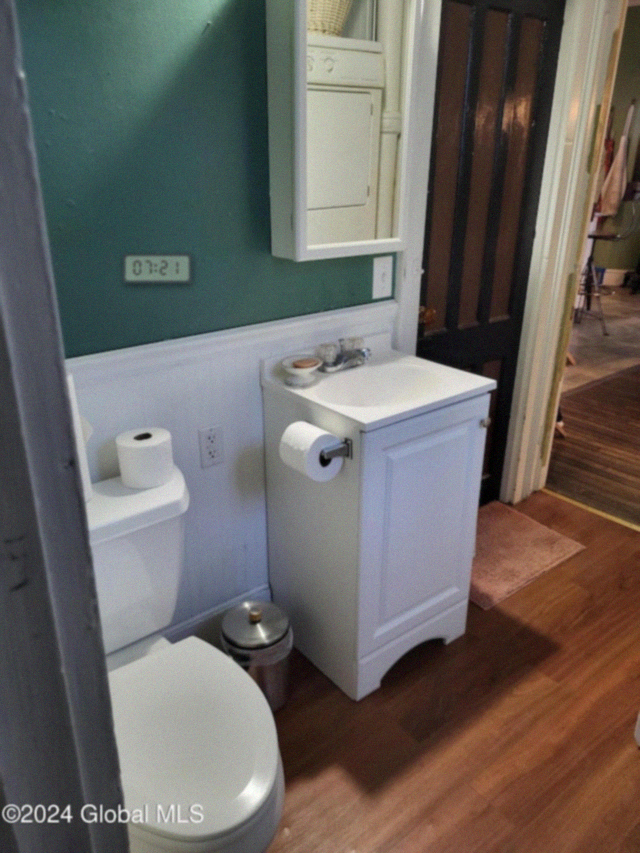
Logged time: h=7 m=21
